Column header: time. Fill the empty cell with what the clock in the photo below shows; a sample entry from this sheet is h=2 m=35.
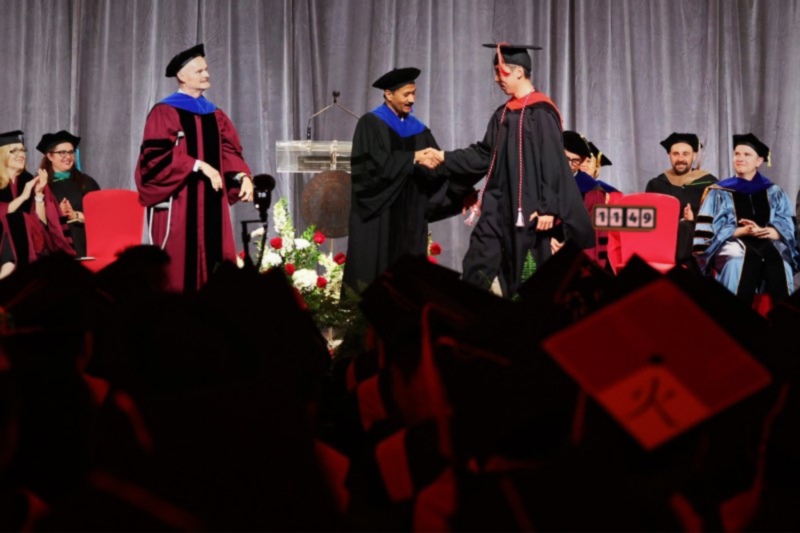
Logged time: h=11 m=49
